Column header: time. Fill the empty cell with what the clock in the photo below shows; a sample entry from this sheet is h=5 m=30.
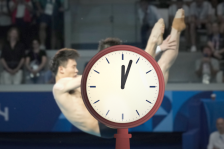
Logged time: h=12 m=3
